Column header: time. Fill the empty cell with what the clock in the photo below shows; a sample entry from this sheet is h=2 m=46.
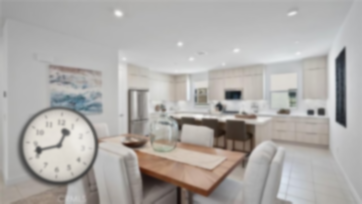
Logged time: h=12 m=42
